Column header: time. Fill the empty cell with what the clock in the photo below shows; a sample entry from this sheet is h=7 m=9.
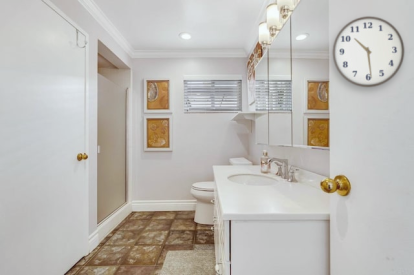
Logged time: h=10 m=29
